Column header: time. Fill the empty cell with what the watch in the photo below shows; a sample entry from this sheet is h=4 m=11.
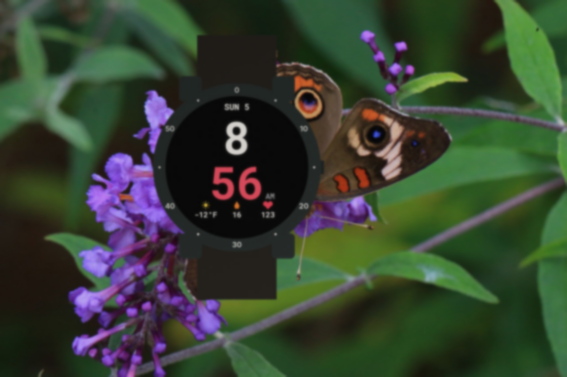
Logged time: h=8 m=56
